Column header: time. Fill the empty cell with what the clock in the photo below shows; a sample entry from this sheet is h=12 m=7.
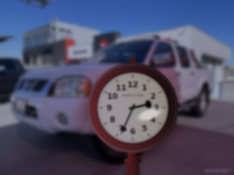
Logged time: h=2 m=34
